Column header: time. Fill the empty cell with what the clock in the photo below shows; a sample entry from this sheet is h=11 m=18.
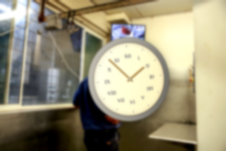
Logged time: h=1 m=53
